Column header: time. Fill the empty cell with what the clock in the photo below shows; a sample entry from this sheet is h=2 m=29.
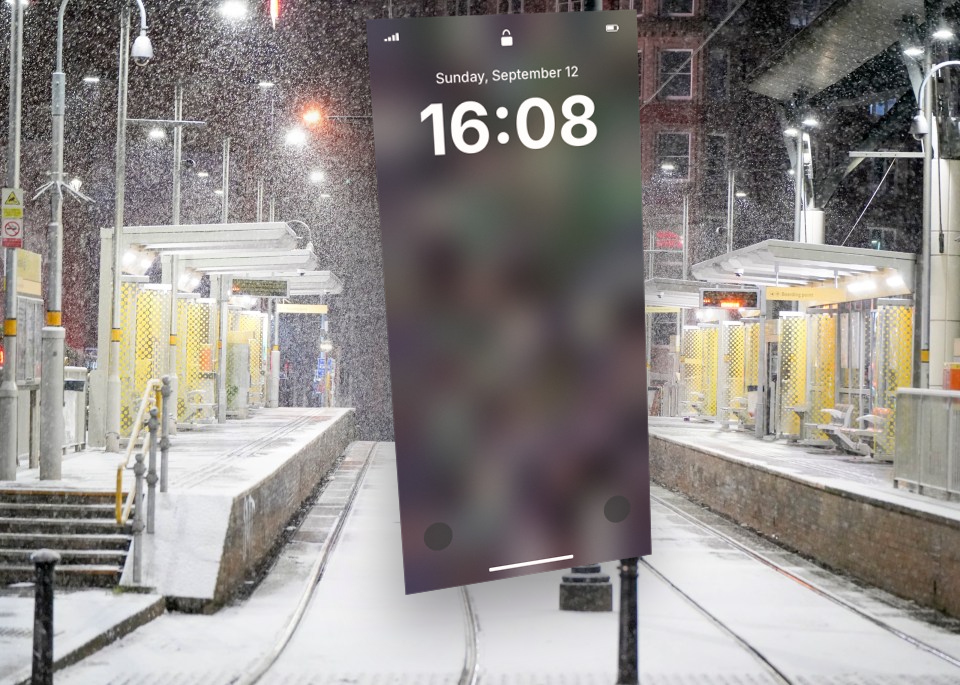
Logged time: h=16 m=8
